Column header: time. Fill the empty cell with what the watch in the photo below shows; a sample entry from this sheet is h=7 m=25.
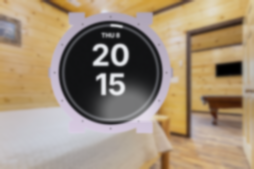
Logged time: h=20 m=15
